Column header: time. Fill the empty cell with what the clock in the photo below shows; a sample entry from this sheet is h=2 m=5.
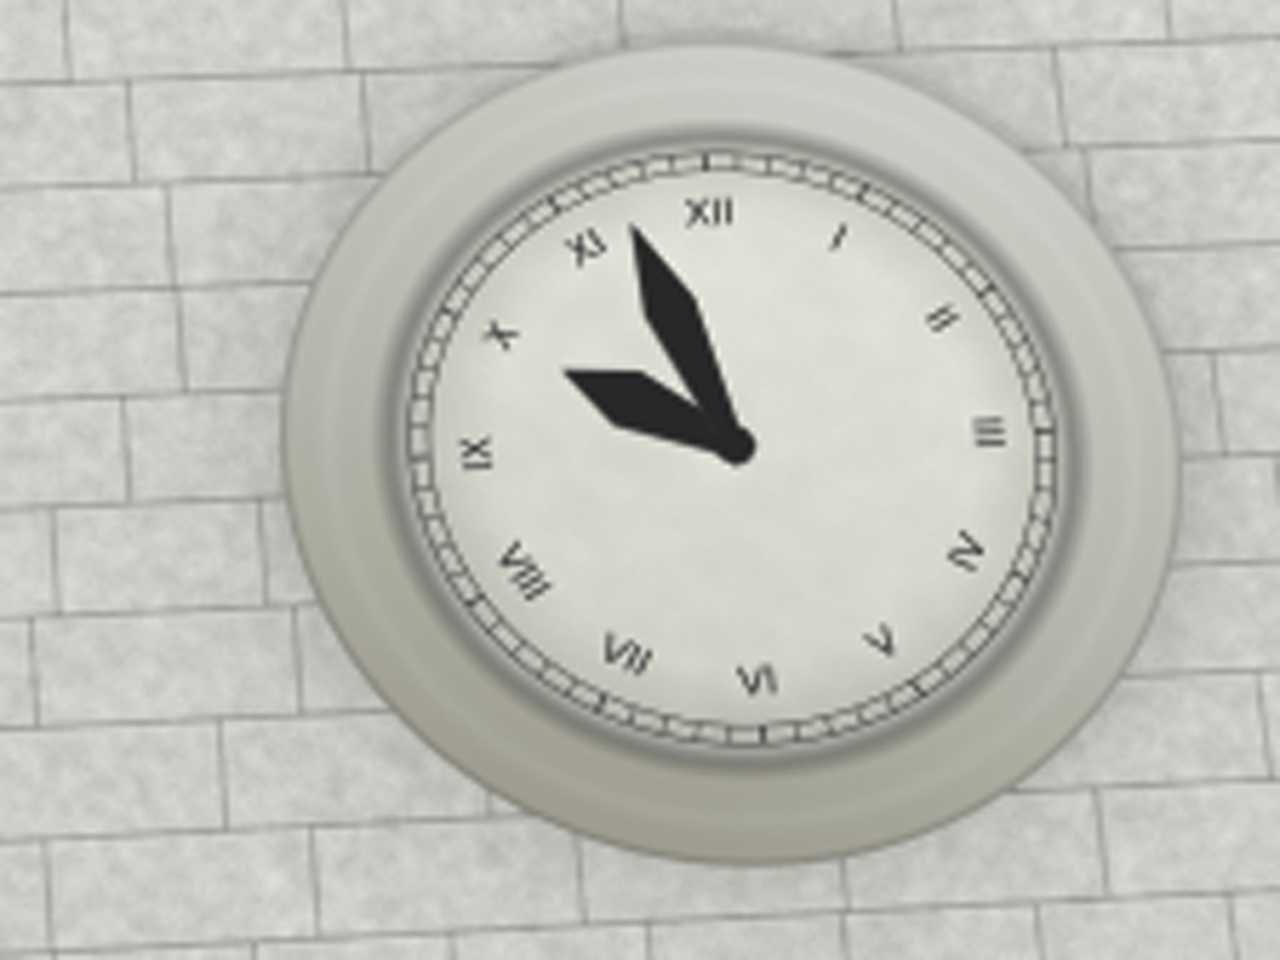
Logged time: h=9 m=57
